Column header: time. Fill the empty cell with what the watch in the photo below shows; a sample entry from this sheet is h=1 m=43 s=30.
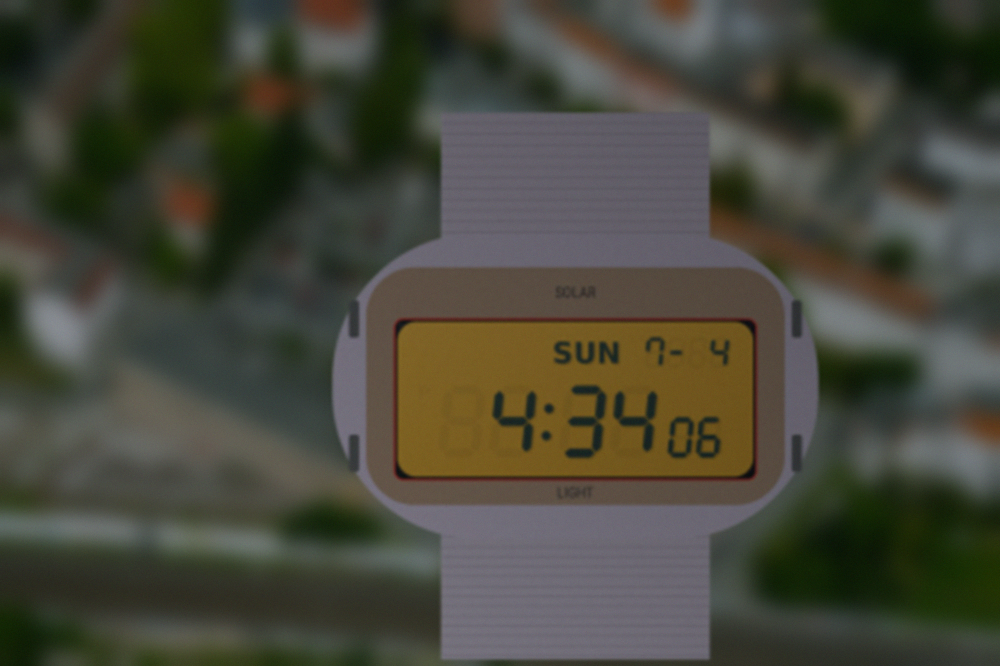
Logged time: h=4 m=34 s=6
